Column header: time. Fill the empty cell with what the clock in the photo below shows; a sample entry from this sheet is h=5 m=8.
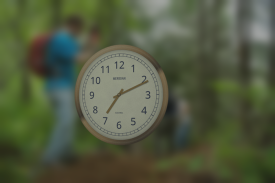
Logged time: h=7 m=11
